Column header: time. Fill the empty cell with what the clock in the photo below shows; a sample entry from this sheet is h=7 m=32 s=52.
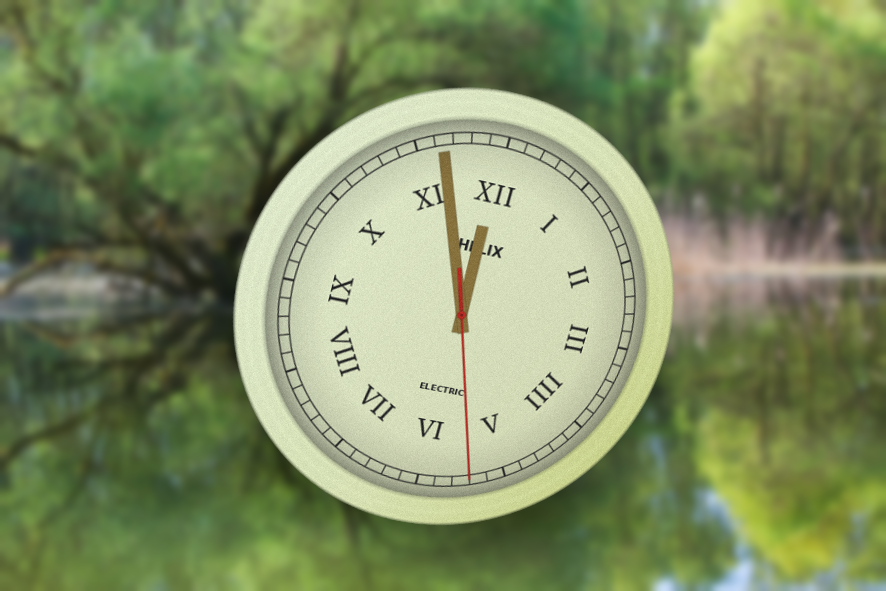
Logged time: h=11 m=56 s=27
